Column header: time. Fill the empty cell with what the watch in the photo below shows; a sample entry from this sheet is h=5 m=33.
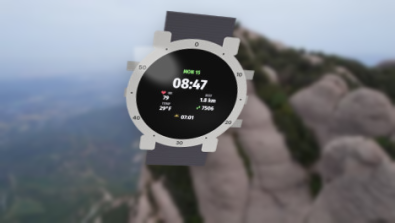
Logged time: h=8 m=47
